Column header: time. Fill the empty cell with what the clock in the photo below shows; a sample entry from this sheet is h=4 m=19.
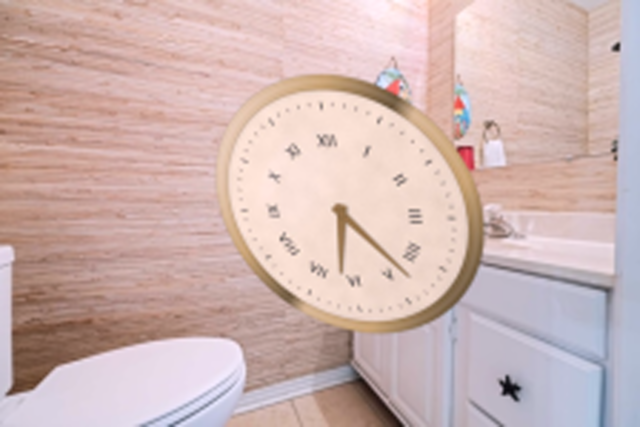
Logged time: h=6 m=23
